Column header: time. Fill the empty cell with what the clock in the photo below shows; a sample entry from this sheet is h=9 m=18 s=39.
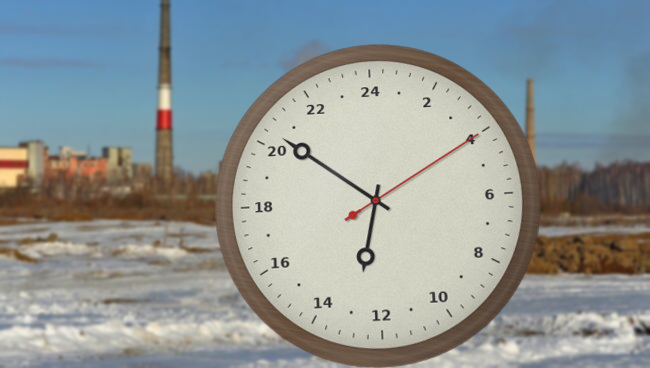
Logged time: h=12 m=51 s=10
